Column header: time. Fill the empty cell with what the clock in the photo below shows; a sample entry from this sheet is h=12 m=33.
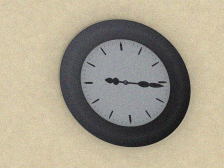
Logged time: h=9 m=16
